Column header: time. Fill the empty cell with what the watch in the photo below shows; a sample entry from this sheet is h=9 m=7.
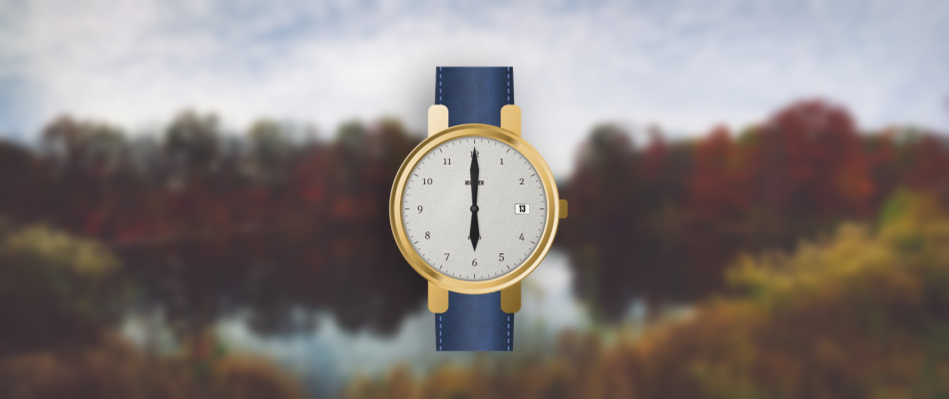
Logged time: h=6 m=0
